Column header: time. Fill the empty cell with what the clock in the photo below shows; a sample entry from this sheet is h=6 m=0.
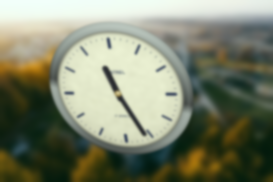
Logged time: h=11 m=26
